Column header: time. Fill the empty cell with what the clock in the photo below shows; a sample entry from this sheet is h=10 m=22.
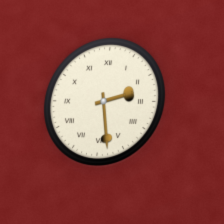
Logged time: h=2 m=28
